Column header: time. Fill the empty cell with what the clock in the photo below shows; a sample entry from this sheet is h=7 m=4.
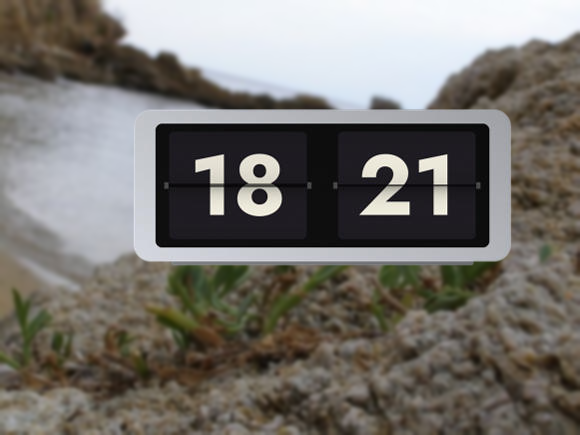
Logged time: h=18 m=21
